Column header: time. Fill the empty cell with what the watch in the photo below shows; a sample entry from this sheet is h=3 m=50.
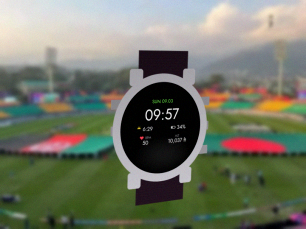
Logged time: h=9 m=57
